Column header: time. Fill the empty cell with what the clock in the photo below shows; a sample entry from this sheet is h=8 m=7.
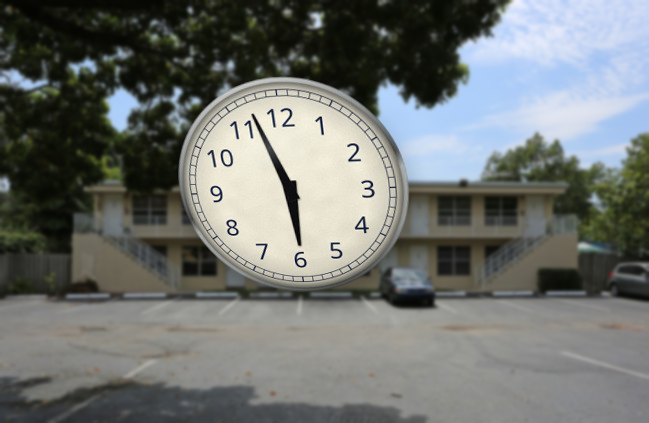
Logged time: h=5 m=57
